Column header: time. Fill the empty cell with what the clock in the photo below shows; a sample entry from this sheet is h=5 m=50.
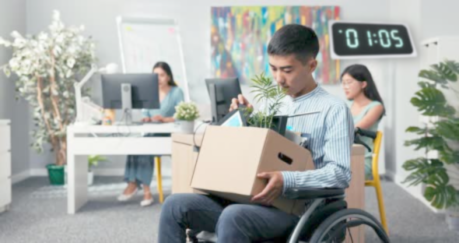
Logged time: h=1 m=5
